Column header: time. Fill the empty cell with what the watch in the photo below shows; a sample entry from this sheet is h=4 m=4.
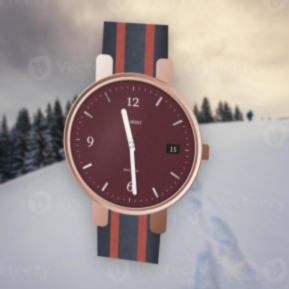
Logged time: h=11 m=29
